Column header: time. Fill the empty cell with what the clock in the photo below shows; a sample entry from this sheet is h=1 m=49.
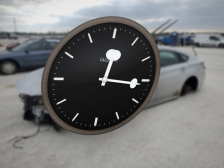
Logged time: h=12 m=16
